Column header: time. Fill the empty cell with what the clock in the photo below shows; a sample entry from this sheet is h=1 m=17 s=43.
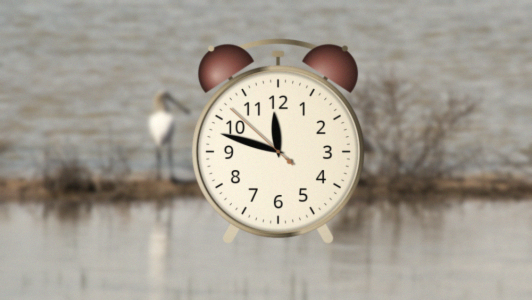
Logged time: h=11 m=47 s=52
